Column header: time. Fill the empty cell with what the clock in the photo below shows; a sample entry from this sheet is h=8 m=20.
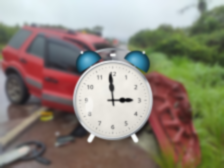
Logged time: h=2 m=59
